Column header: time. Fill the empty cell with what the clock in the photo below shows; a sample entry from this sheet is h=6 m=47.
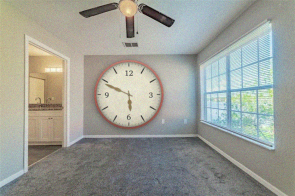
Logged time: h=5 m=49
